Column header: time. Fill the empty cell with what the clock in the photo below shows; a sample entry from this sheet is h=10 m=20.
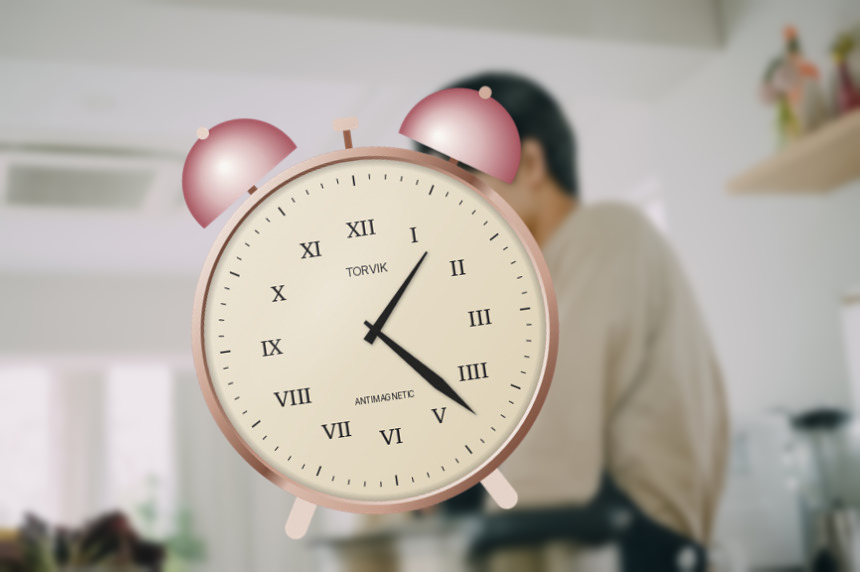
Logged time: h=1 m=23
